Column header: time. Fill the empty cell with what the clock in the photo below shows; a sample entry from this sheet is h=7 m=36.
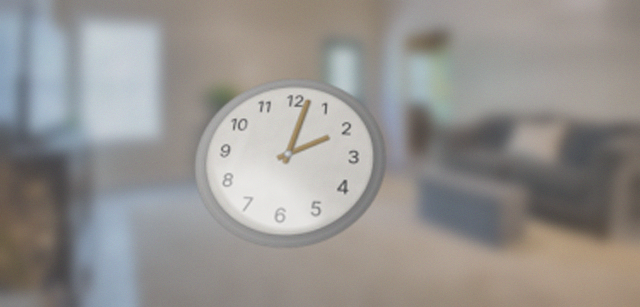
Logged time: h=2 m=2
